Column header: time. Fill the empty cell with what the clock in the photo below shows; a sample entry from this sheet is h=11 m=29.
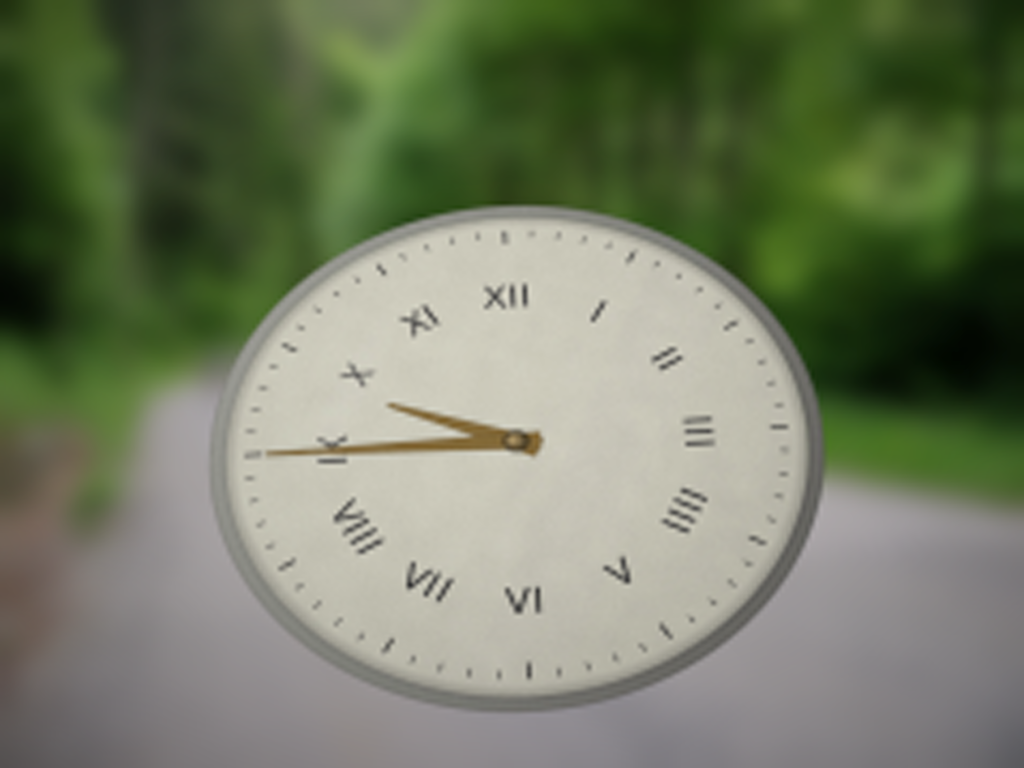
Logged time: h=9 m=45
